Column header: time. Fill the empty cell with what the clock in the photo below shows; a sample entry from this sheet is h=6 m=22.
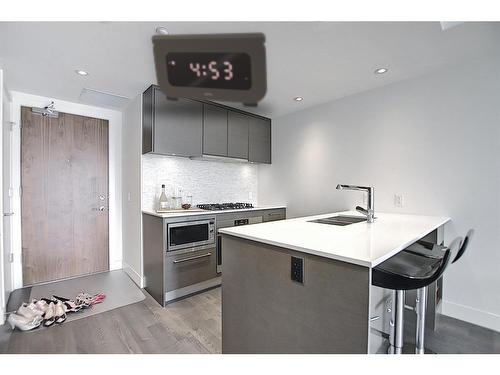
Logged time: h=4 m=53
